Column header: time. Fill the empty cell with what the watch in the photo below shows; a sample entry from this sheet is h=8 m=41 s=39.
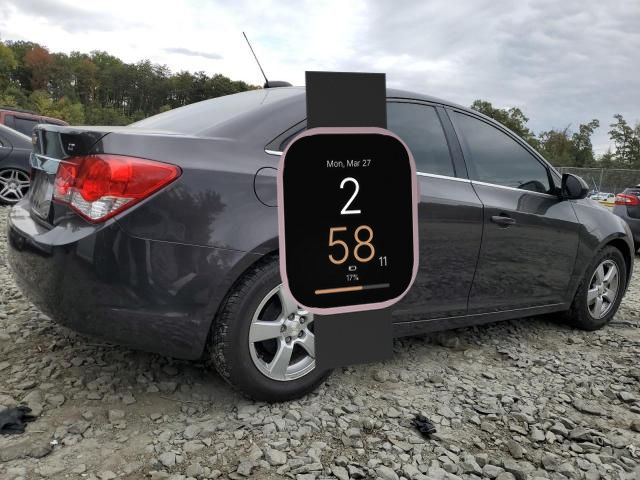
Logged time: h=2 m=58 s=11
